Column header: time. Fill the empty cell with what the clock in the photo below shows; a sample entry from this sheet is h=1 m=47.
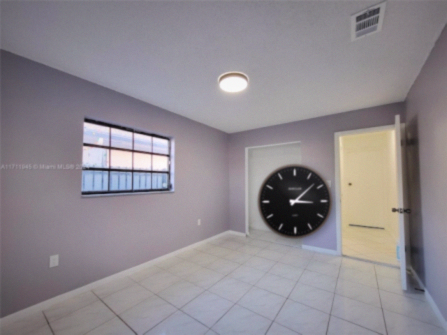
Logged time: h=3 m=8
